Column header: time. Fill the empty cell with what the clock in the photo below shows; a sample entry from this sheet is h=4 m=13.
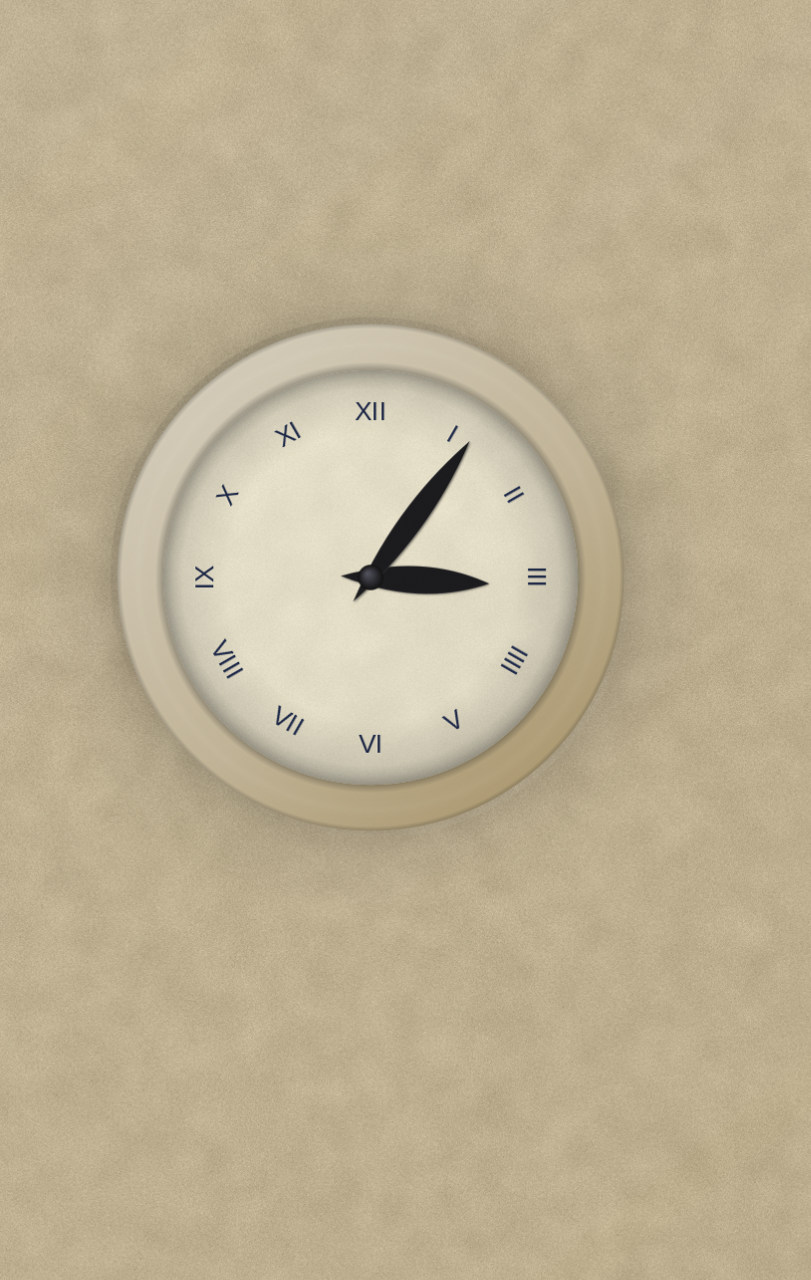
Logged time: h=3 m=6
